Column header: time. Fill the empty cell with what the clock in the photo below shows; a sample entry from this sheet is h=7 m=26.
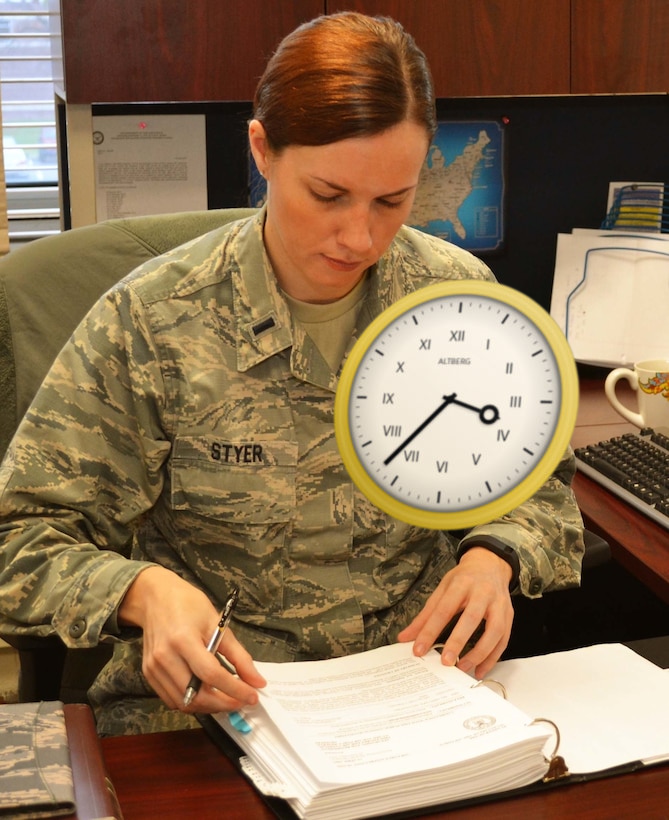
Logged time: h=3 m=37
